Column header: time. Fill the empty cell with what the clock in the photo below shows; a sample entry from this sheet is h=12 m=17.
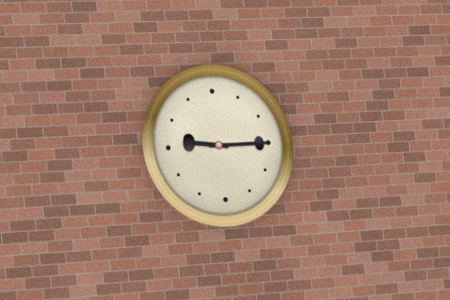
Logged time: h=9 m=15
